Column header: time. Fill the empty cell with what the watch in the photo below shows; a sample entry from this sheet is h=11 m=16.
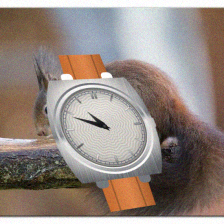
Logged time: h=10 m=49
